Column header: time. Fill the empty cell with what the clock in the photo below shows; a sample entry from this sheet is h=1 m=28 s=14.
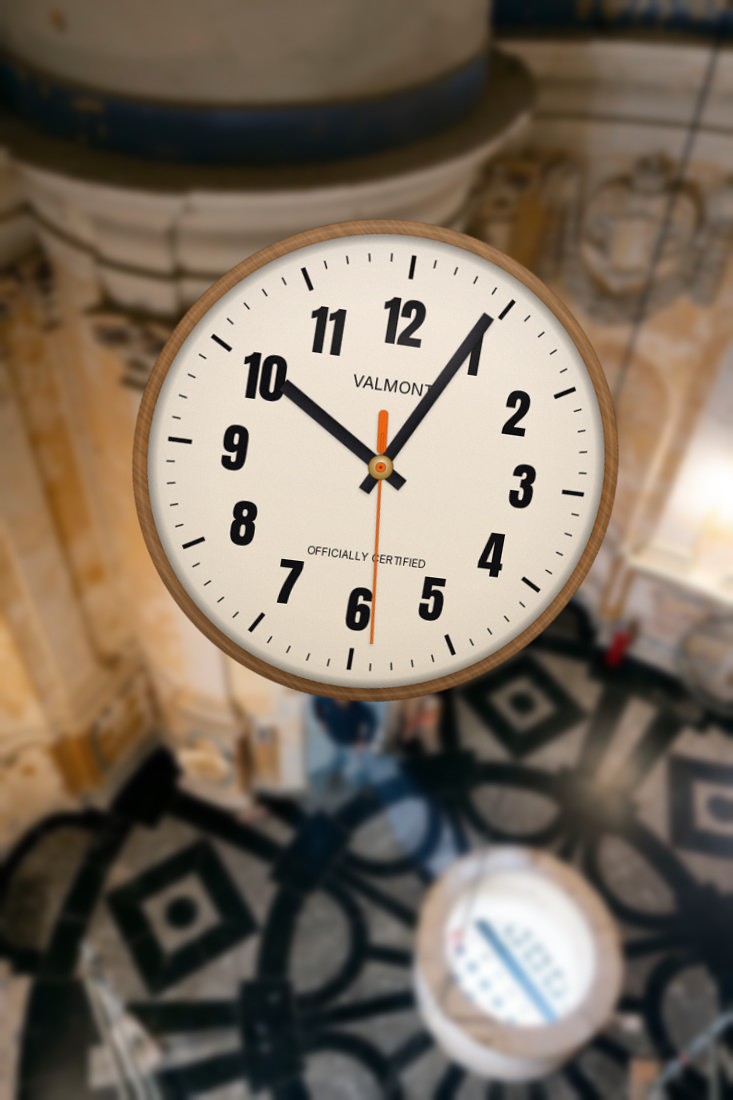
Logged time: h=10 m=4 s=29
